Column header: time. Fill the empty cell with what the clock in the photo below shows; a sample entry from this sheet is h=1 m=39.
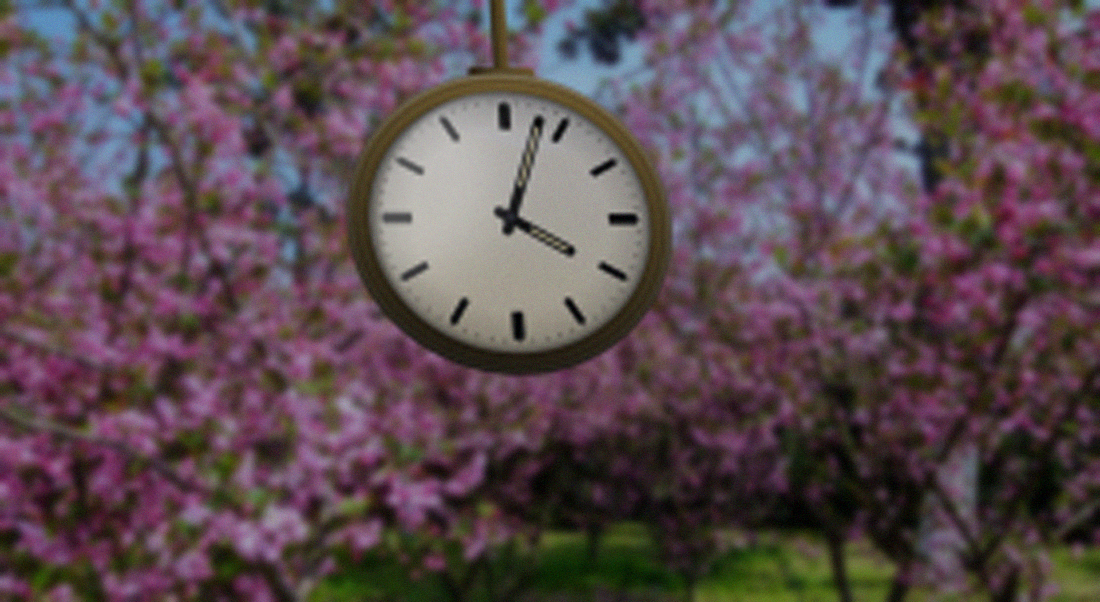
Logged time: h=4 m=3
